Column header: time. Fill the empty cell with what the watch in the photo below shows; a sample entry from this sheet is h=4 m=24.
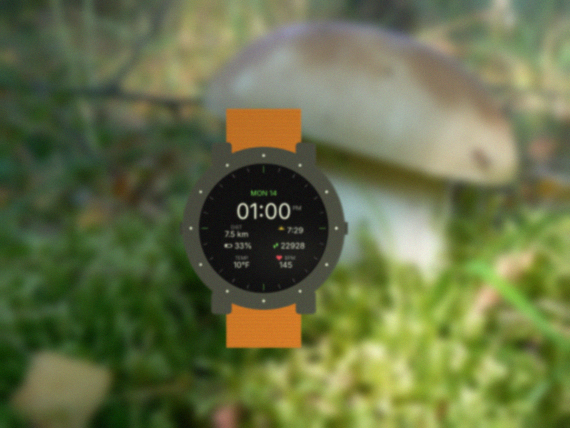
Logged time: h=1 m=0
